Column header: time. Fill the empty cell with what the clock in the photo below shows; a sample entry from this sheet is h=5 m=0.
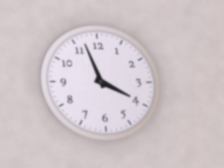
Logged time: h=3 m=57
